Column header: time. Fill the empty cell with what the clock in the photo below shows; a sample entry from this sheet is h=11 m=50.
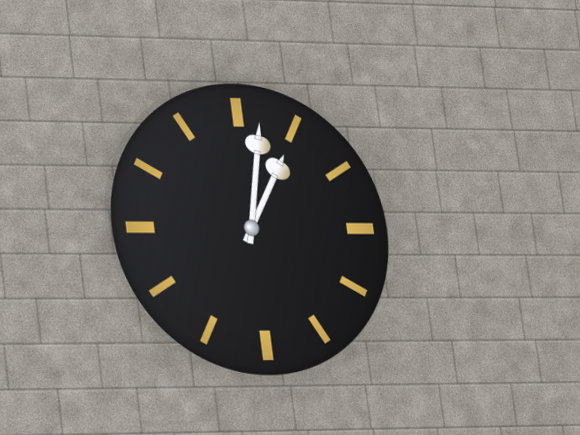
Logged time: h=1 m=2
